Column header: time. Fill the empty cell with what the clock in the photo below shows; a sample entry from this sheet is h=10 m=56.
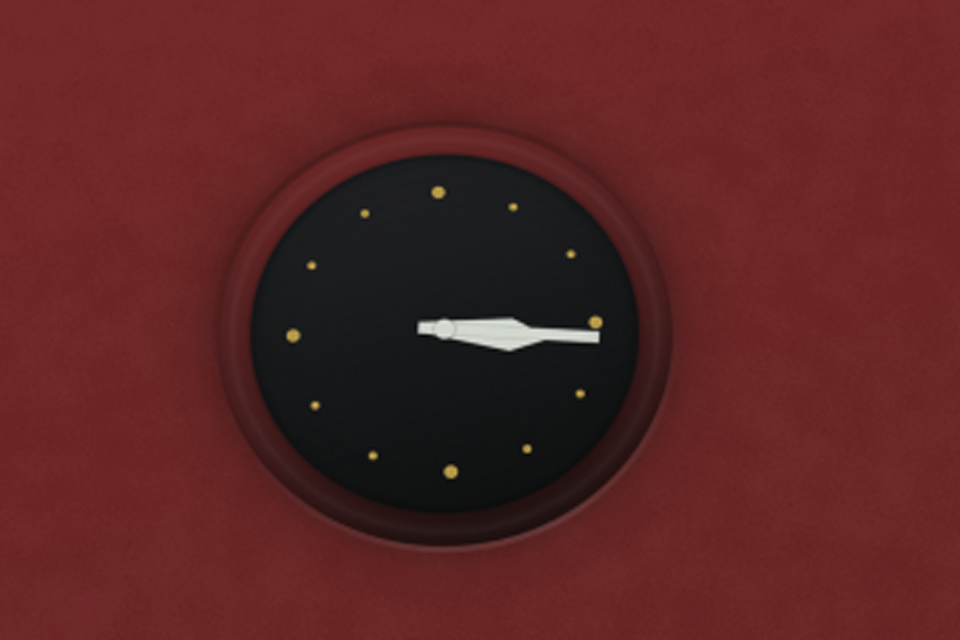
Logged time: h=3 m=16
